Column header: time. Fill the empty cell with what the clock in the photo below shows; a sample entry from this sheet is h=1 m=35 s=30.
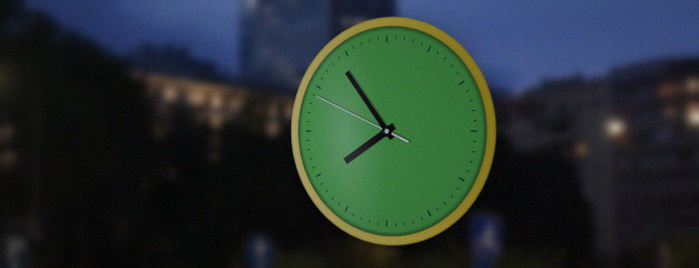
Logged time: h=7 m=53 s=49
